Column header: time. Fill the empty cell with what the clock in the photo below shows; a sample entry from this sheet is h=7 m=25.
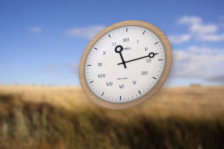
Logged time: h=11 m=13
